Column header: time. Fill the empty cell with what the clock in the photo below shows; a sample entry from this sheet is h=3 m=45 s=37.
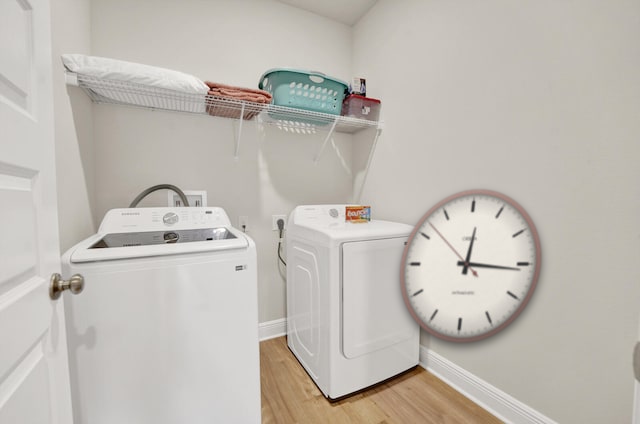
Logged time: h=12 m=15 s=52
